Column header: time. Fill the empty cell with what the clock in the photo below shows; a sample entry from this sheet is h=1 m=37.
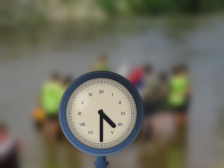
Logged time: h=4 m=30
